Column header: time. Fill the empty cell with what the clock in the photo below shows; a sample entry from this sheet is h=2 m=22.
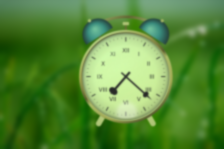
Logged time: h=7 m=22
